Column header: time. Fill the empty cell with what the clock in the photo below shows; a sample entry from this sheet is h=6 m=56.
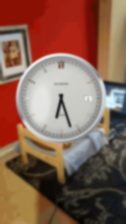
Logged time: h=6 m=27
